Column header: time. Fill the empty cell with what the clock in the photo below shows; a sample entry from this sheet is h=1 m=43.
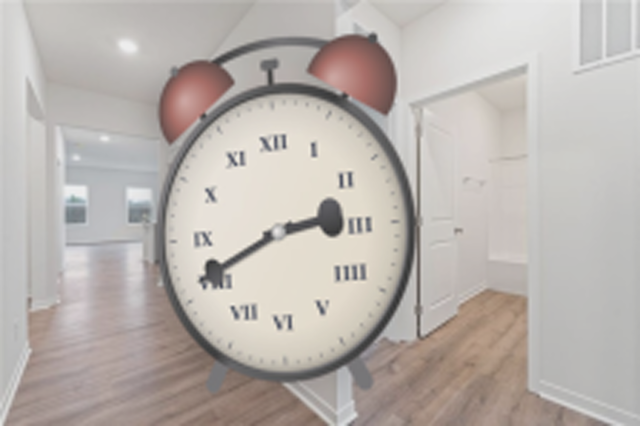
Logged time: h=2 m=41
